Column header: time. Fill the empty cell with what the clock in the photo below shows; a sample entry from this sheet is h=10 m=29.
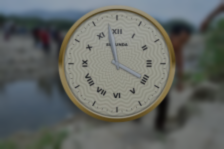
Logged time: h=3 m=58
